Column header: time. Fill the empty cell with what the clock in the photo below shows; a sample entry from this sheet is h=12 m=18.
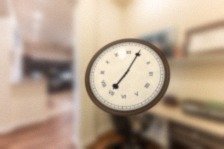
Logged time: h=7 m=4
